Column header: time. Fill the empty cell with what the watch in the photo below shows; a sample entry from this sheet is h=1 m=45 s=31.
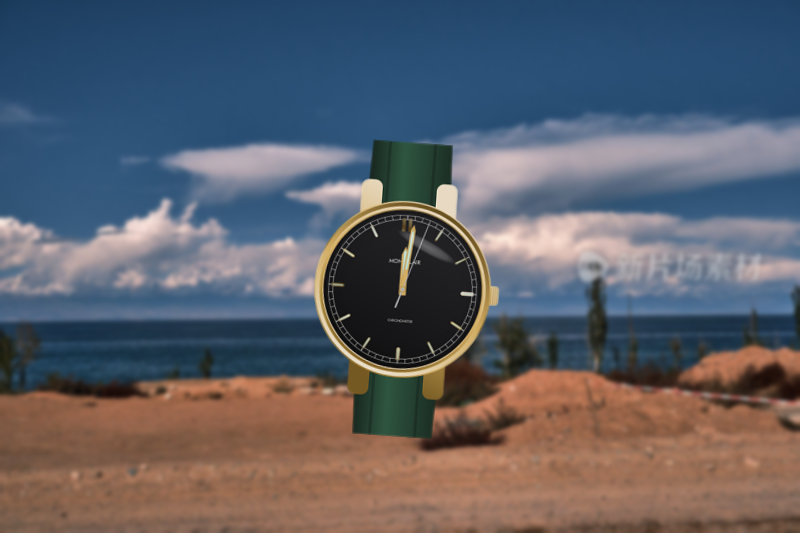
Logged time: h=12 m=1 s=3
